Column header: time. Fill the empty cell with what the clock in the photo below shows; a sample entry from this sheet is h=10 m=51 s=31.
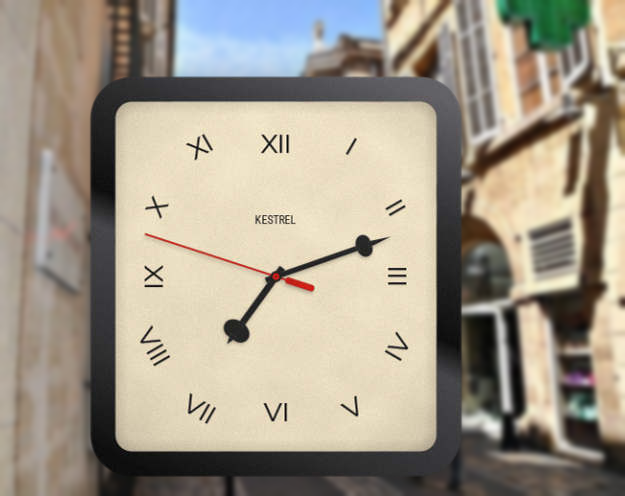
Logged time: h=7 m=11 s=48
